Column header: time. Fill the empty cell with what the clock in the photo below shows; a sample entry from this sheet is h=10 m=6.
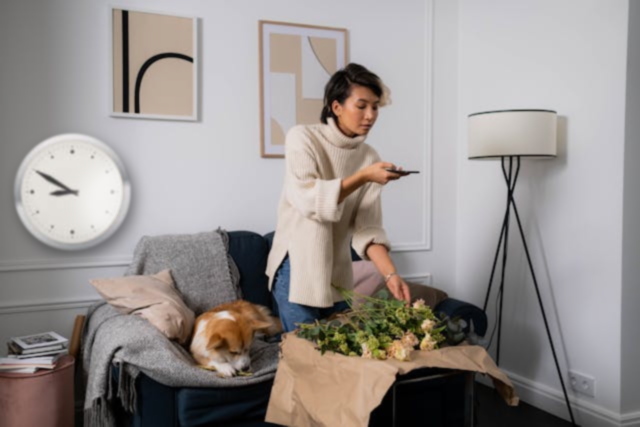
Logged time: h=8 m=50
